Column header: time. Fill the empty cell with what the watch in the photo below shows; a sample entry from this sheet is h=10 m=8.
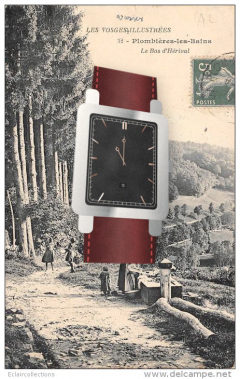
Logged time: h=11 m=0
